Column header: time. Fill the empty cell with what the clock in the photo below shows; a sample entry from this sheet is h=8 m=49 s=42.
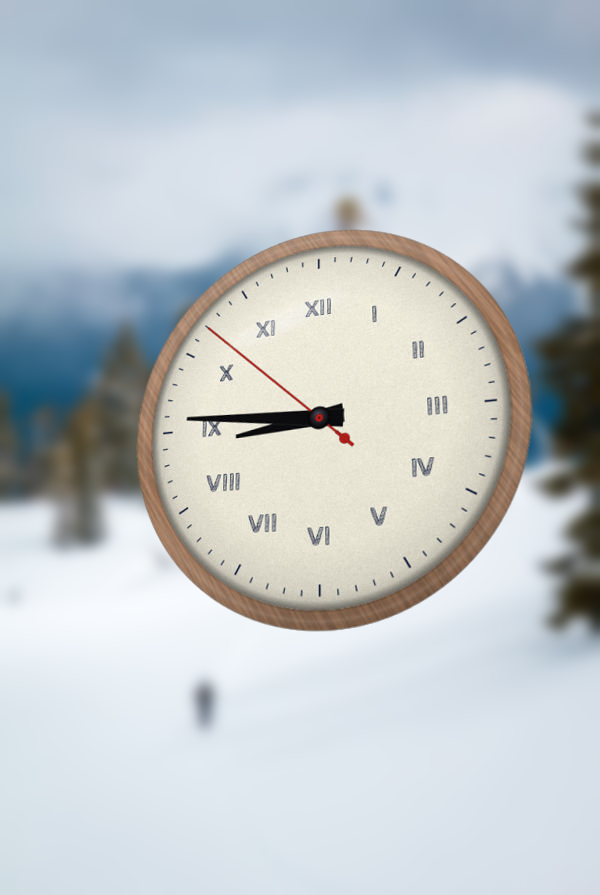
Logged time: h=8 m=45 s=52
